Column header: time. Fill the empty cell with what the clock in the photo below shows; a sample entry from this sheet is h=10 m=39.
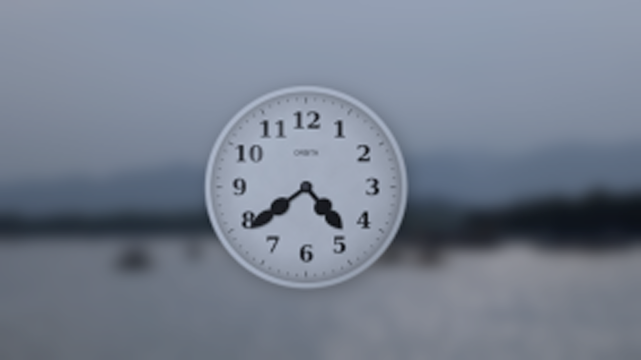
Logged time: h=4 m=39
